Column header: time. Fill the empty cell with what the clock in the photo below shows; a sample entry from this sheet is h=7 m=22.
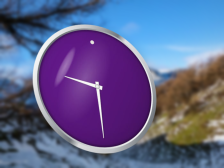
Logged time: h=9 m=30
